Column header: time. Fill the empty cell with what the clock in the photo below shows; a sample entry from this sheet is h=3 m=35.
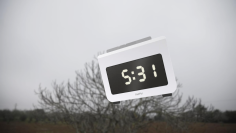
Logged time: h=5 m=31
